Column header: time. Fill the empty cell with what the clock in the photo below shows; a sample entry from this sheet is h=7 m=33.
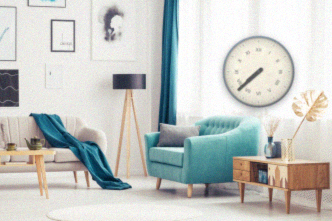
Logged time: h=7 m=38
